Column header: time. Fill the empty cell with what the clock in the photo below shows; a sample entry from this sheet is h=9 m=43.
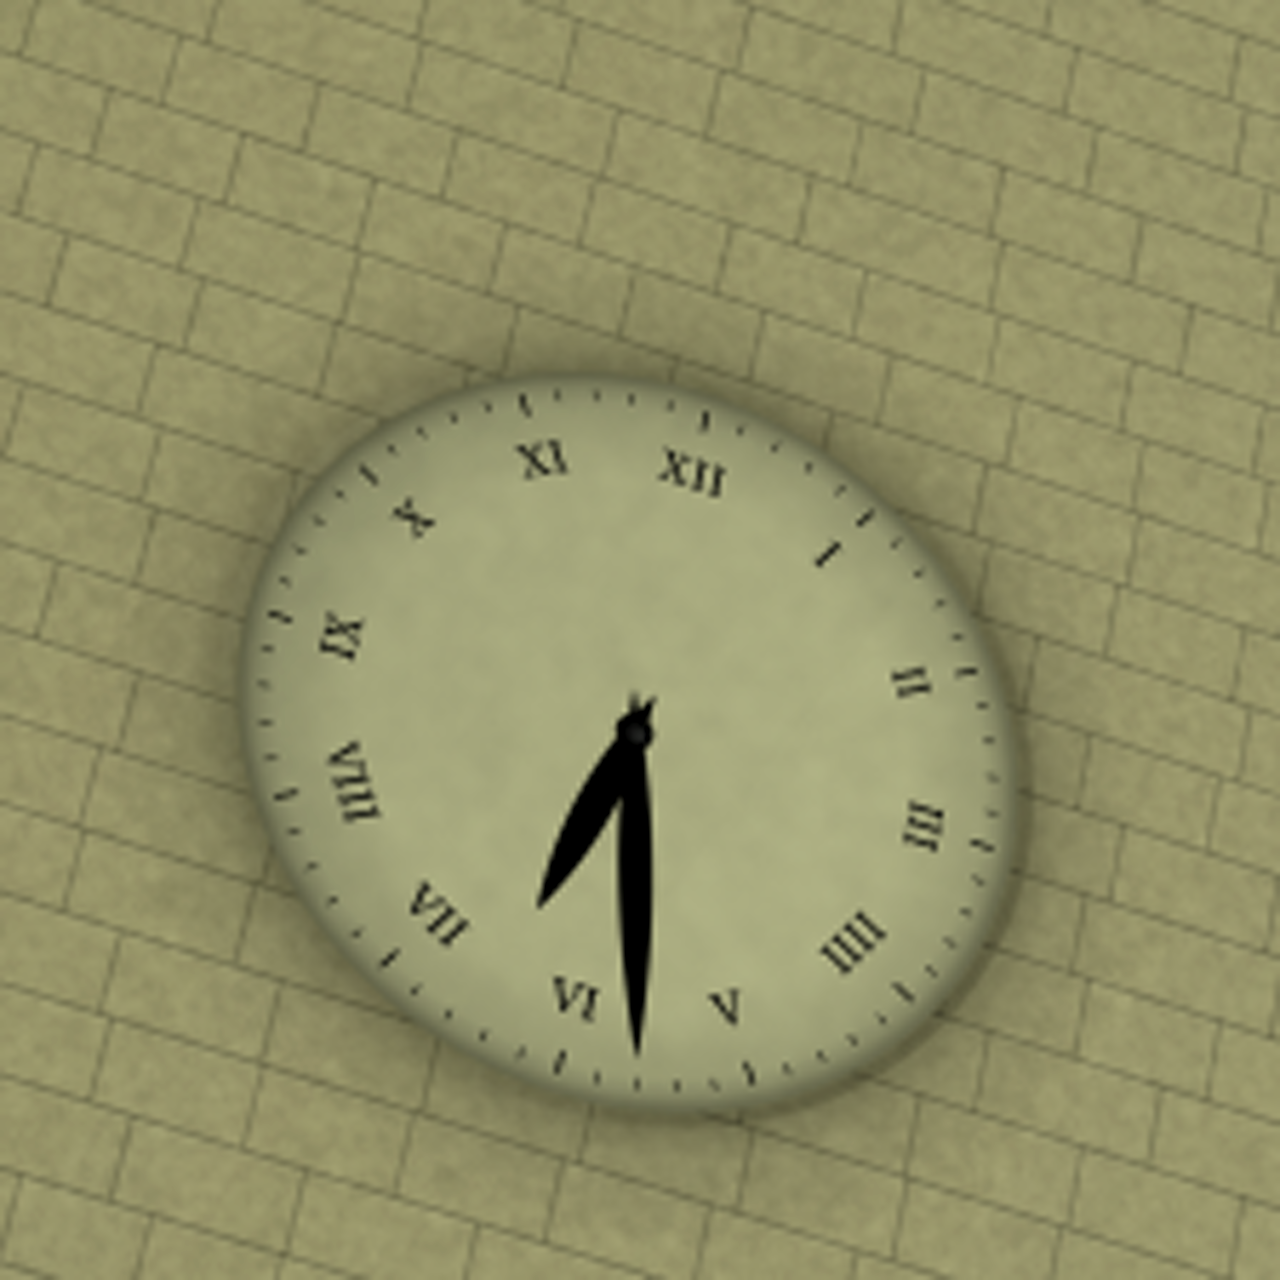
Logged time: h=6 m=28
